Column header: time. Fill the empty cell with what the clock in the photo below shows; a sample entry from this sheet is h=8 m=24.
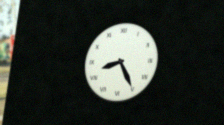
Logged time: h=8 m=25
